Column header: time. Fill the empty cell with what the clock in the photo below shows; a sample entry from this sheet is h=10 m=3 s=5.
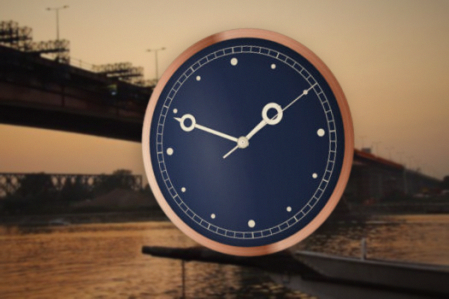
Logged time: h=1 m=49 s=10
